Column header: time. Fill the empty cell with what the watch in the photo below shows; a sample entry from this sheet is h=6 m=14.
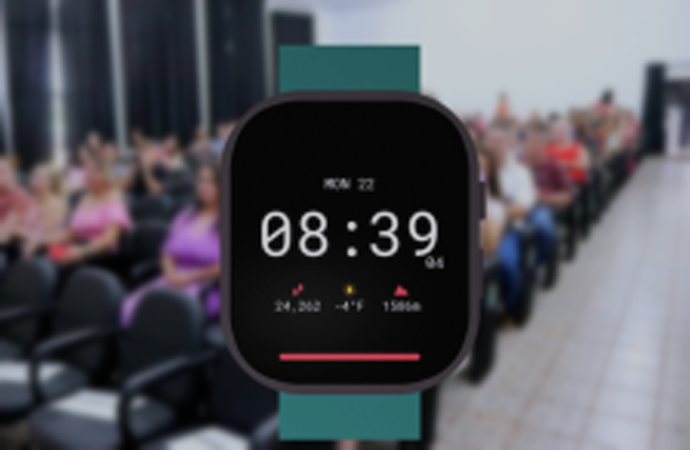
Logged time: h=8 m=39
